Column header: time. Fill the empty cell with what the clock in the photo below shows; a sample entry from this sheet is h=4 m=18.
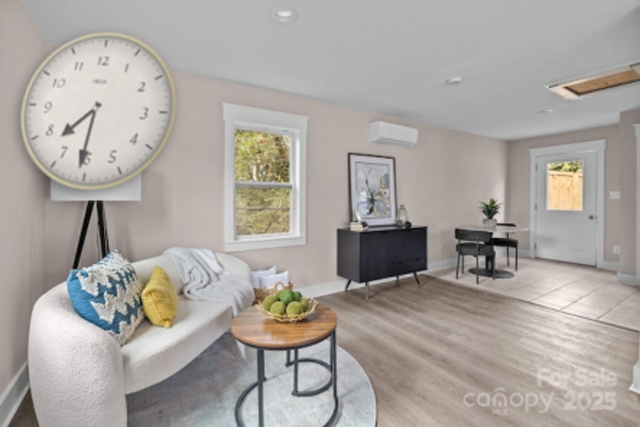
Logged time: h=7 m=31
